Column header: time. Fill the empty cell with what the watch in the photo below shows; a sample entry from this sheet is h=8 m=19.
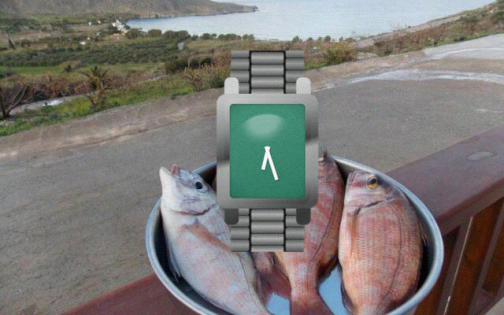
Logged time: h=6 m=27
